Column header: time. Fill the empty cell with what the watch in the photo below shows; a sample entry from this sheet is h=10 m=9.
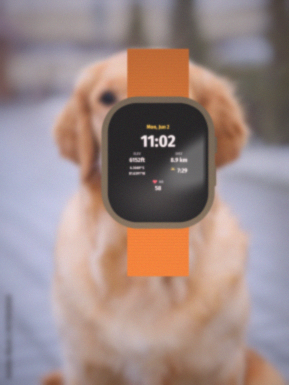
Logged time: h=11 m=2
